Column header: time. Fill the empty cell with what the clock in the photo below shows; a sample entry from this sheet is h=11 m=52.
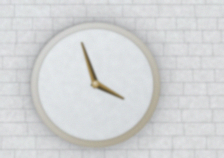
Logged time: h=3 m=57
